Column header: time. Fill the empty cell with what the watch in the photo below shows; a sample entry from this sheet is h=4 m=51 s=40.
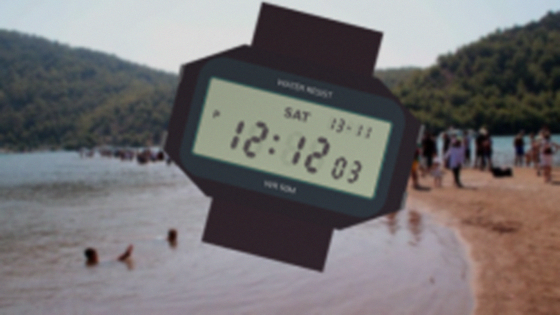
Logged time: h=12 m=12 s=3
